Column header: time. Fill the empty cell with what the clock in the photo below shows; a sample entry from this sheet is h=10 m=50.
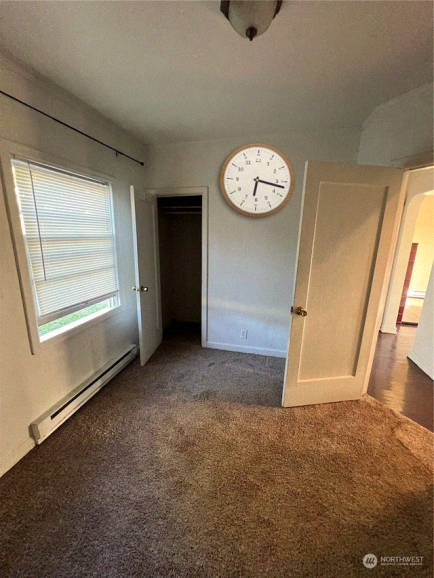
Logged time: h=6 m=17
